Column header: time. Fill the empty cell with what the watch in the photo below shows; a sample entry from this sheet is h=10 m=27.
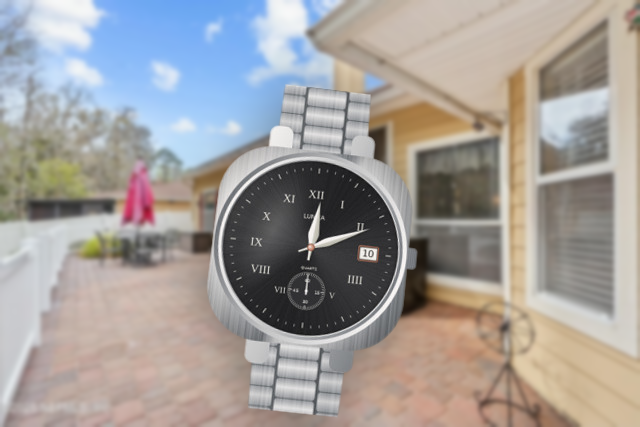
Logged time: h=12 m=11
